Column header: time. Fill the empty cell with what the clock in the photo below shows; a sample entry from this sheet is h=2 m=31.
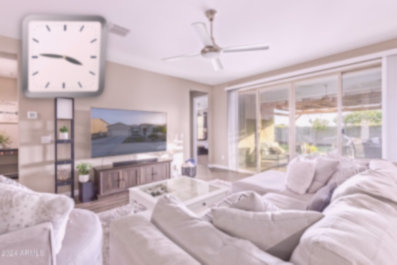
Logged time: h=3 m=46
